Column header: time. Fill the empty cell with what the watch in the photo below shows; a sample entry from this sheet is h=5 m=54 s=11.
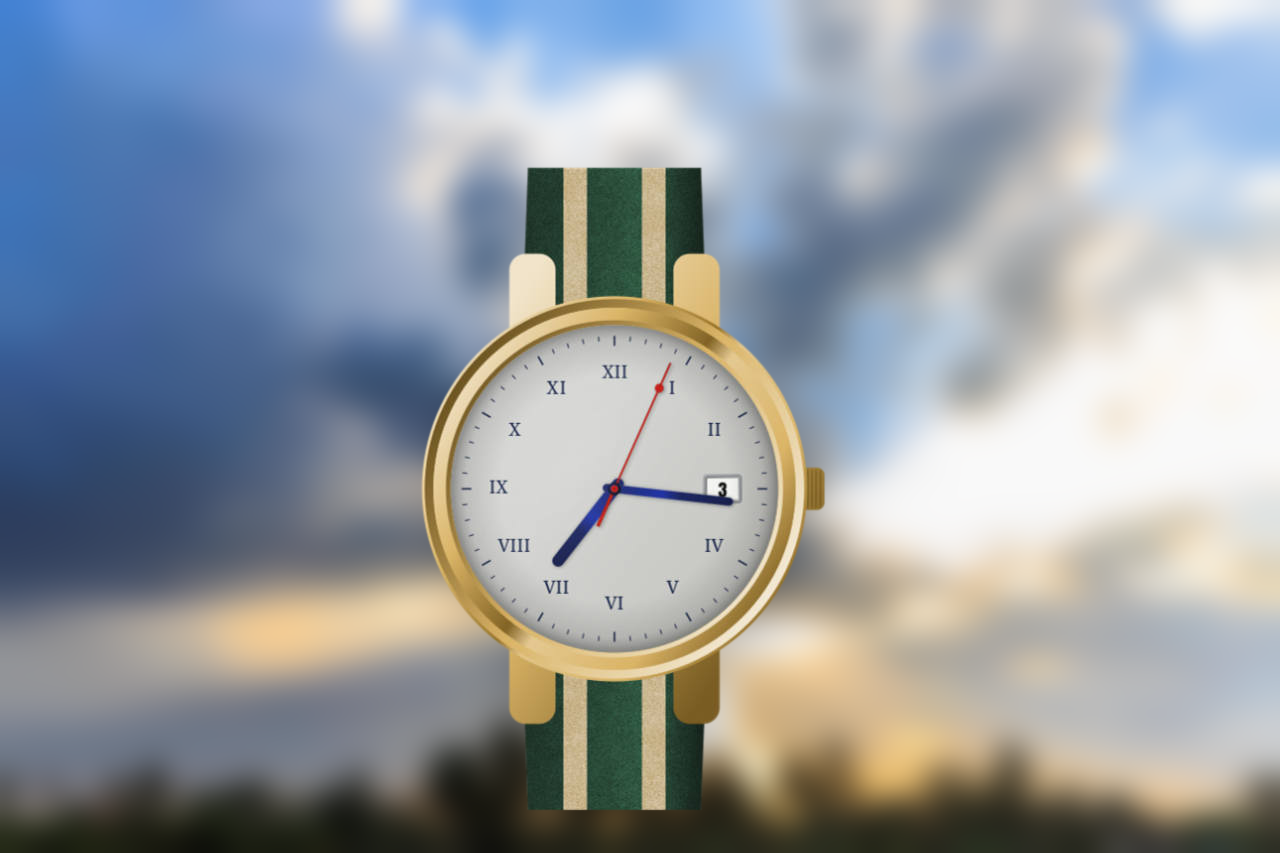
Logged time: h=7 m=16 s=4
